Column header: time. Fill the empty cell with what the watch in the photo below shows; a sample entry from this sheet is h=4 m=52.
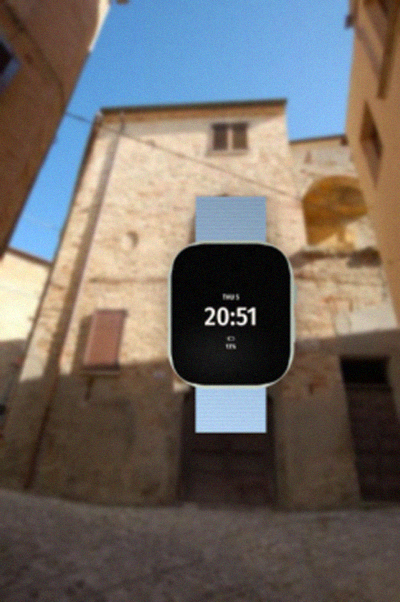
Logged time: h=20 m=51
